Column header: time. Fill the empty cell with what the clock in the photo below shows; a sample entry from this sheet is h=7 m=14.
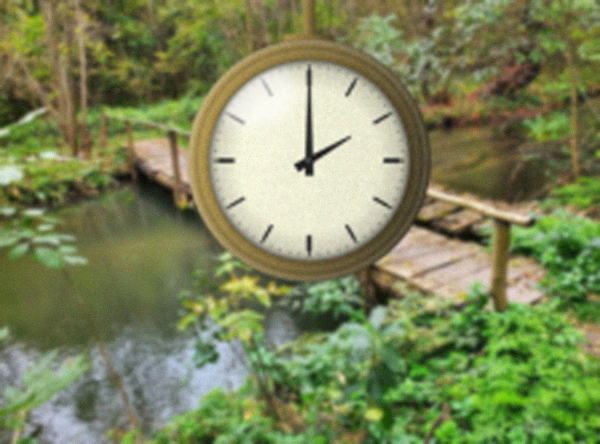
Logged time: h=2 m=0
